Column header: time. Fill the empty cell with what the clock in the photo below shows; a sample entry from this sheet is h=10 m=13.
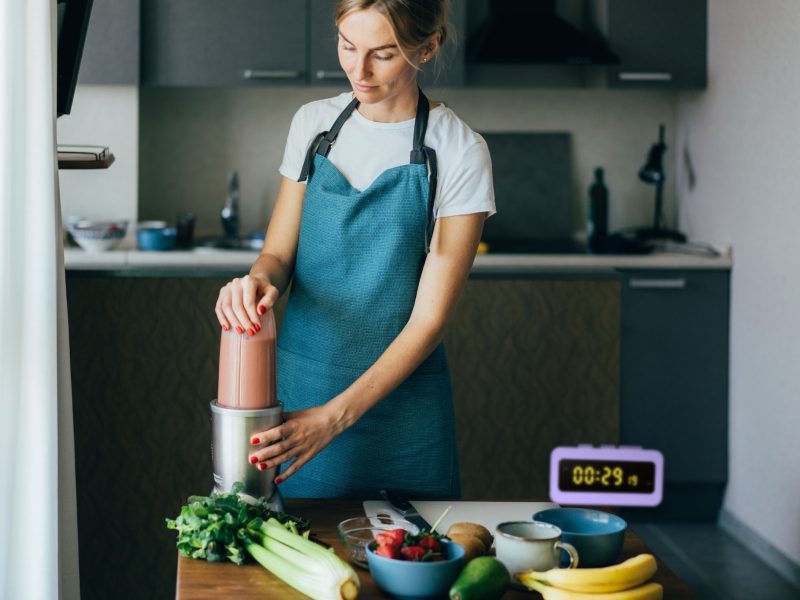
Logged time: h=0 m=29
